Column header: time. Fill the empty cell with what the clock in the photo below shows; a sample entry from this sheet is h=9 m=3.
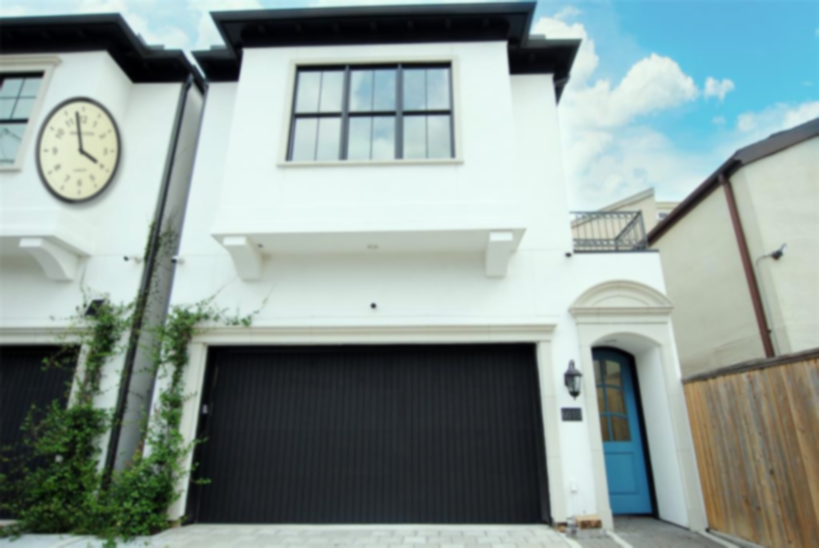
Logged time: h=3 m=58
